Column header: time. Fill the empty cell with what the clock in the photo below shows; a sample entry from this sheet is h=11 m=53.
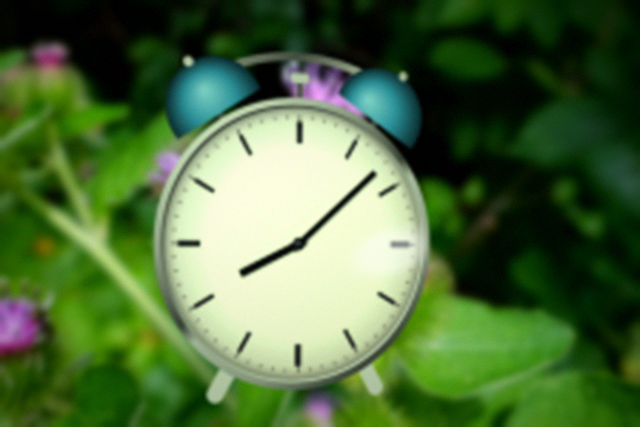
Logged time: h=8 m=8
